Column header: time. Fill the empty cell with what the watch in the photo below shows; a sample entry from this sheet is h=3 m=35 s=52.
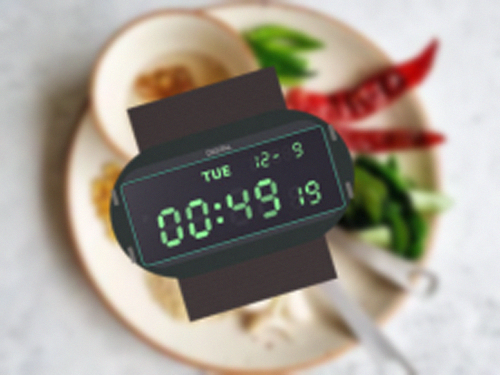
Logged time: h=0 m=49 s=19
